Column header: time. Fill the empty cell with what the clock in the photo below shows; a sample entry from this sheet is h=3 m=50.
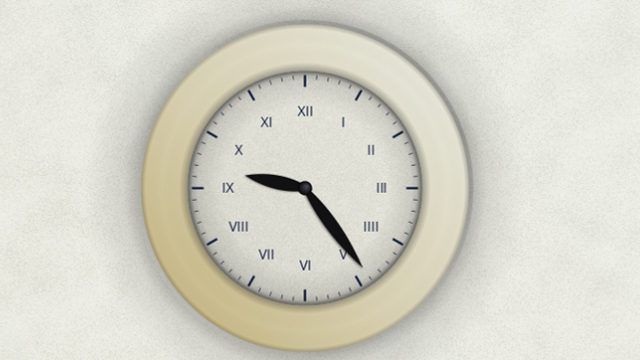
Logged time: h=9 m=24
